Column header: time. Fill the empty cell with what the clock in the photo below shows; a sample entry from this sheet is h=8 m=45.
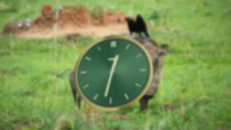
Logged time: h=12 m=32
